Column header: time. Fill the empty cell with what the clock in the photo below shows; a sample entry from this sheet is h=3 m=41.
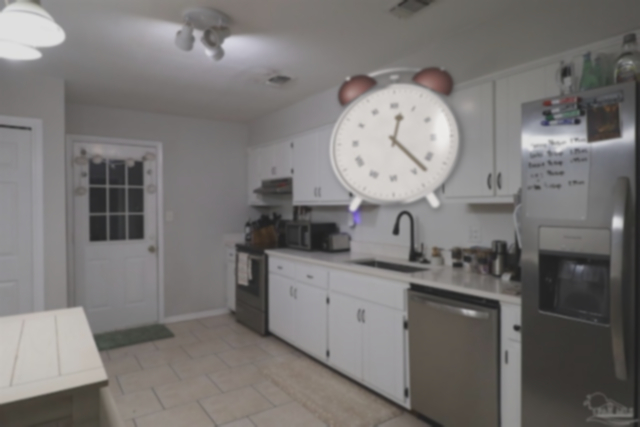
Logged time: h=12 m=23
